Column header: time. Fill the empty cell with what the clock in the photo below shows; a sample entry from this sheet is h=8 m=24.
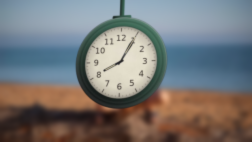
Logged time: h=8 m=5
